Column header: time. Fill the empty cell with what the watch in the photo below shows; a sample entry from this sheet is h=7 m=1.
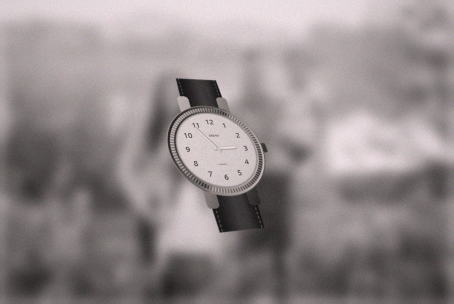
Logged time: h=2 m=54
